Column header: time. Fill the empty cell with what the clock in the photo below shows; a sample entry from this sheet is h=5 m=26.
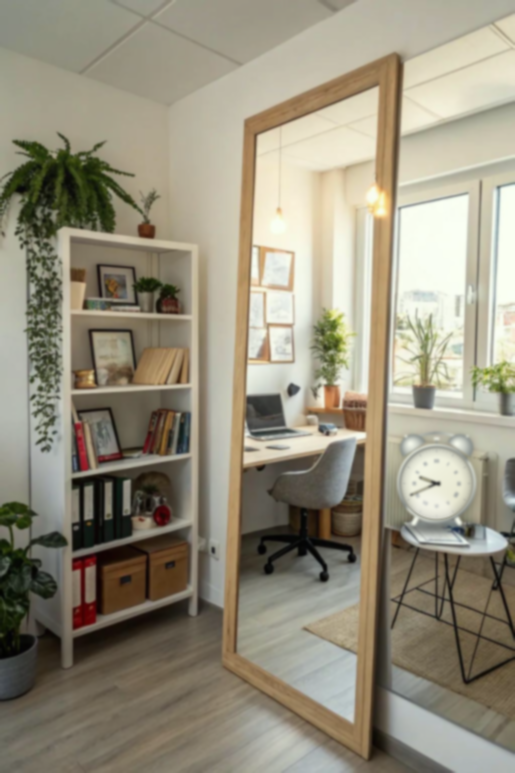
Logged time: h=9 m=41
